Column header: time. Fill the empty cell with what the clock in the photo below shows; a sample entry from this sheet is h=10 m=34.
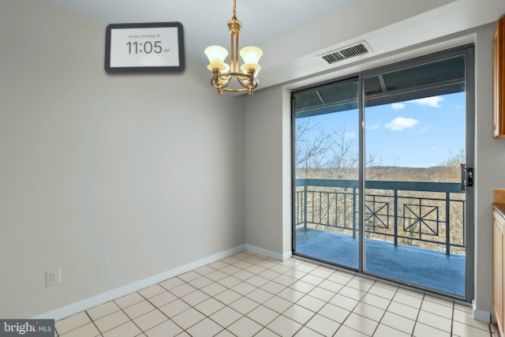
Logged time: h=11 m=5
